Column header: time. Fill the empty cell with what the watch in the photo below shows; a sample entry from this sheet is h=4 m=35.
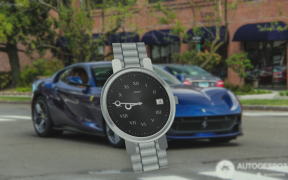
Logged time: h=8 m=46
